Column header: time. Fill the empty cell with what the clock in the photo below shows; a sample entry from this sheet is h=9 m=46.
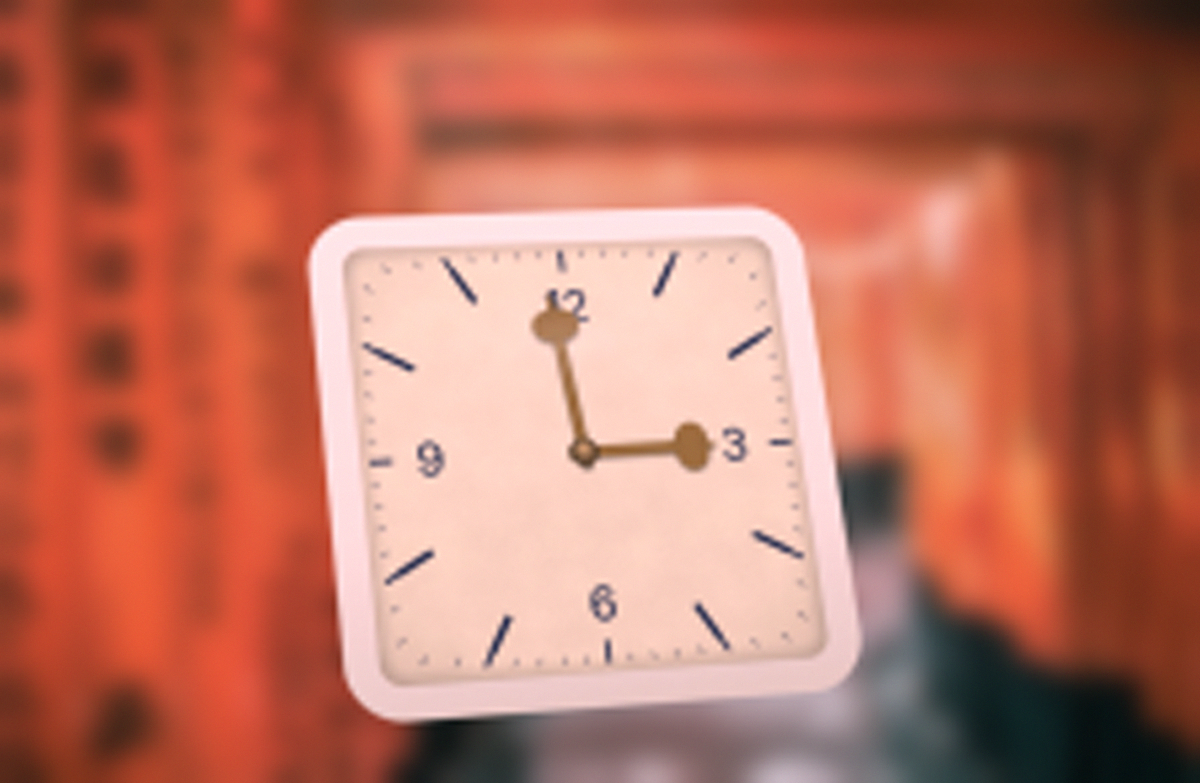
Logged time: h=2 m=59
